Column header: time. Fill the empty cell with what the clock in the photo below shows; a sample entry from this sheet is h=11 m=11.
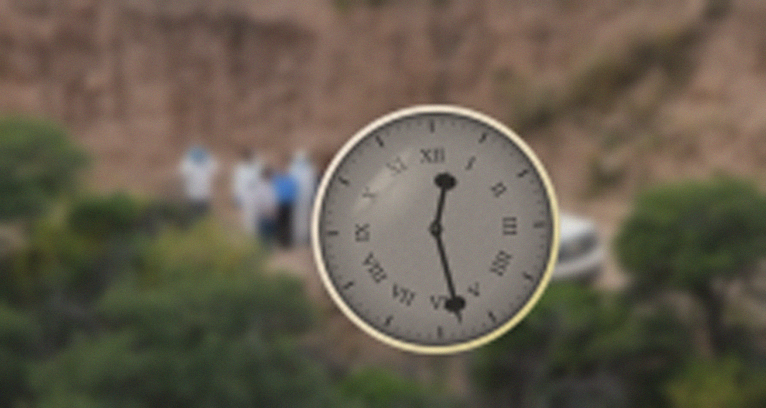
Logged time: h=12 m=28
